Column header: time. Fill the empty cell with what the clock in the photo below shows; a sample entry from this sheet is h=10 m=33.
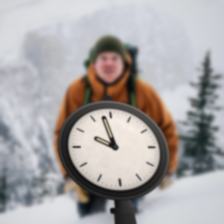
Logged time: h=9 m=58
